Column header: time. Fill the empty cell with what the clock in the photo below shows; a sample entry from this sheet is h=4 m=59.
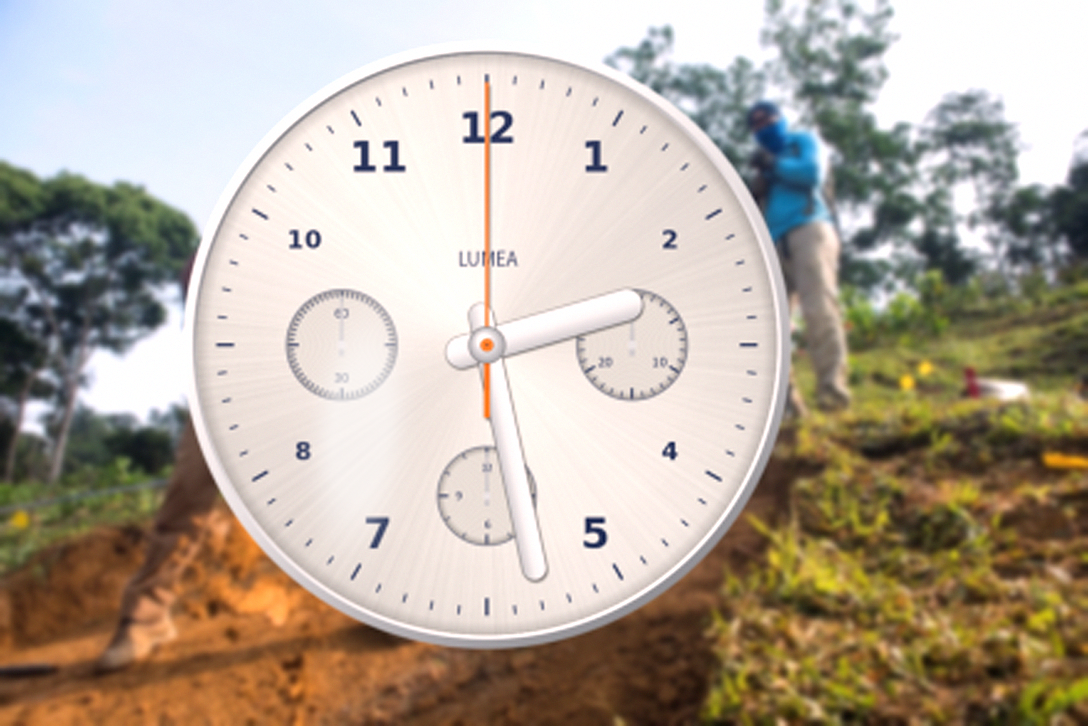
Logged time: h=2 m=28
